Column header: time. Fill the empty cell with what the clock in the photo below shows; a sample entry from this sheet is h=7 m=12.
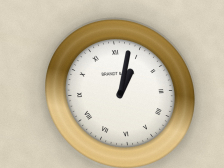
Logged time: h=1 m=3
